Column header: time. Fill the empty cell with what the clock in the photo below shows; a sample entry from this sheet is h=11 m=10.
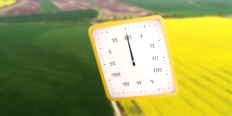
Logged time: h=12 m=0
